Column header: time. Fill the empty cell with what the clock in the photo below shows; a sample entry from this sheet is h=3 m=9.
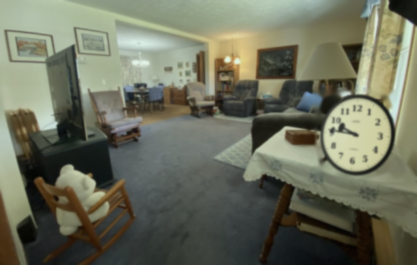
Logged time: h=9 m=46
